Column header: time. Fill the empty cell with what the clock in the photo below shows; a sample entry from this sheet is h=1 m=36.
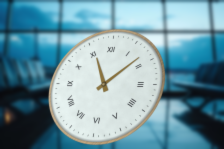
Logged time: h=11 m=8
